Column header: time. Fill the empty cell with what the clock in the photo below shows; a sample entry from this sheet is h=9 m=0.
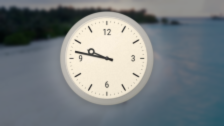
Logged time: h=9 m=47
